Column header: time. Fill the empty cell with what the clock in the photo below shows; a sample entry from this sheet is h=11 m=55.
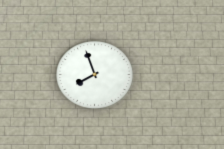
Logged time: h=7 m=57
